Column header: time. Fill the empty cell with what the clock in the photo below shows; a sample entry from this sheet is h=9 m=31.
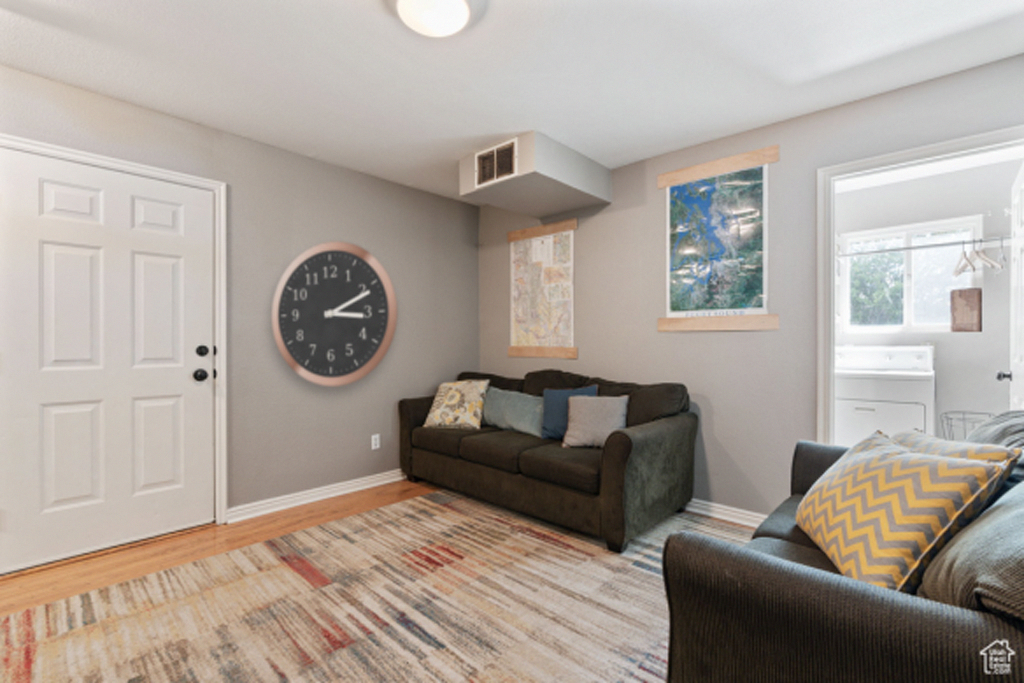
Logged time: h=3 m=11
